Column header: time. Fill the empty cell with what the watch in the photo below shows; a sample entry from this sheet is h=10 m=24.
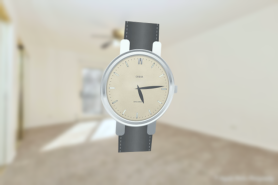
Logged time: h=5 m=14
